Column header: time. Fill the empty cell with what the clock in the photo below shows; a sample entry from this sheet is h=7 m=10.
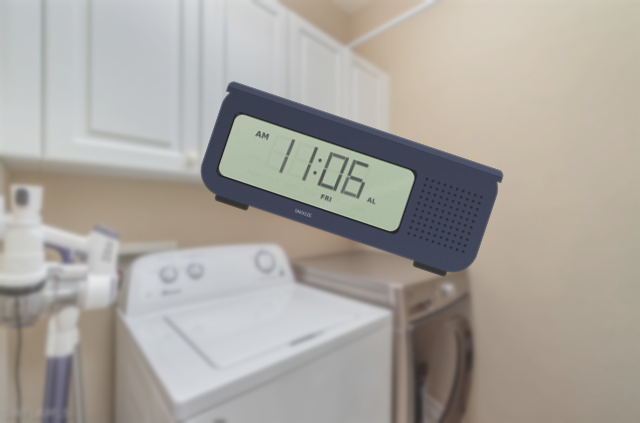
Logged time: h=11 m=6
